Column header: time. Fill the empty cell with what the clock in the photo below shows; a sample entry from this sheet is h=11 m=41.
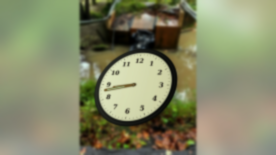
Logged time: h=8 m=43
